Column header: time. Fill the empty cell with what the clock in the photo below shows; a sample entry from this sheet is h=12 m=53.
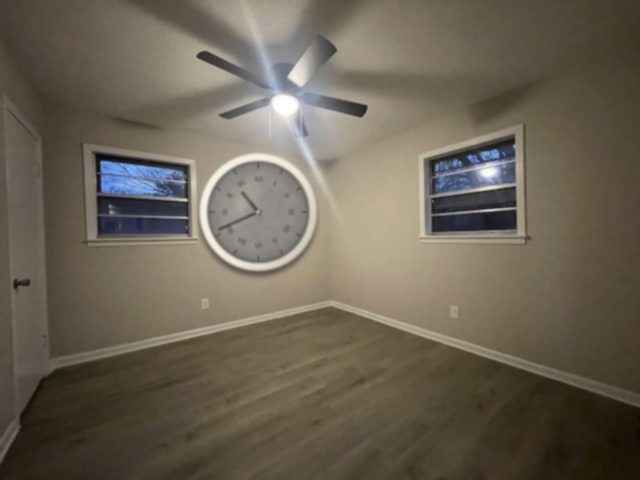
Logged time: h=10 m=41
